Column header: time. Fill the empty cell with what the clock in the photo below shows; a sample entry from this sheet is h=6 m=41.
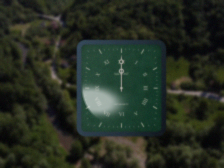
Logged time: h=12 m=0
